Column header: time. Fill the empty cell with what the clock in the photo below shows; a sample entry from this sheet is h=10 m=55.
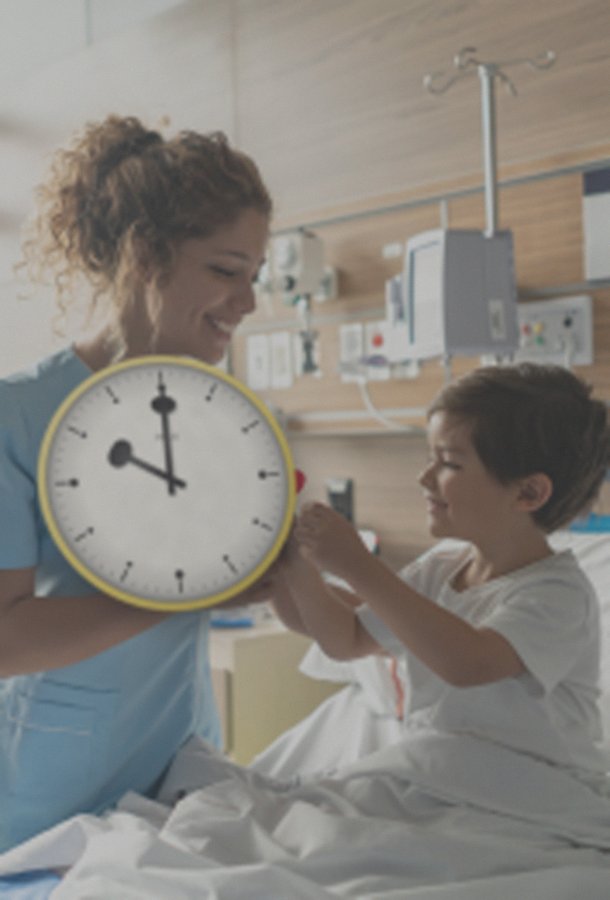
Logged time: h=10 m=0
